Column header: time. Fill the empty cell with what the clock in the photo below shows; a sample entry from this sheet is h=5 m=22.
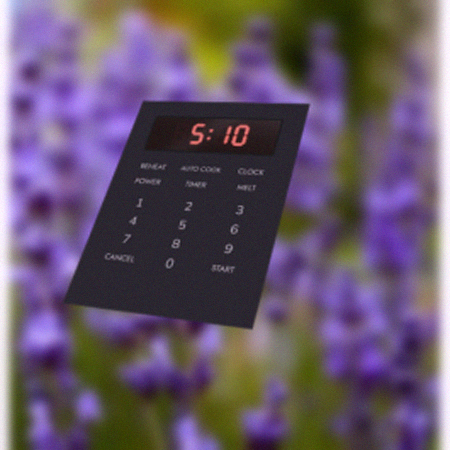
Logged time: h=5 m=10
